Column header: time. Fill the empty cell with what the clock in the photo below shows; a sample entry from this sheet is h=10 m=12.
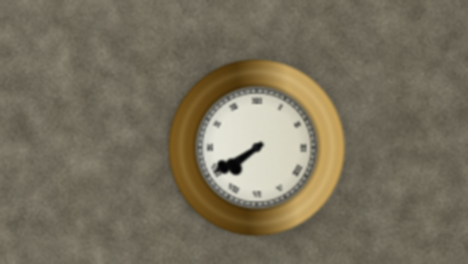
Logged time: h=7 m=40
